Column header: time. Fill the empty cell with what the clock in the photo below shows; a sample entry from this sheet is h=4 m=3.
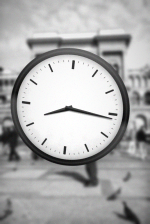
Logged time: h=8 m=16
